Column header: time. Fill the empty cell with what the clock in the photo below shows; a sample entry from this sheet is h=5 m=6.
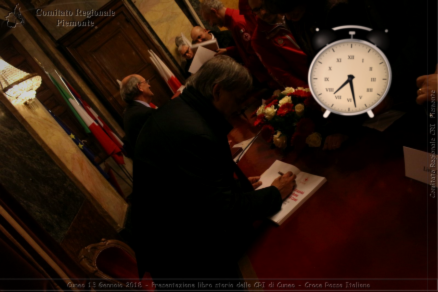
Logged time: h=7 m=28
